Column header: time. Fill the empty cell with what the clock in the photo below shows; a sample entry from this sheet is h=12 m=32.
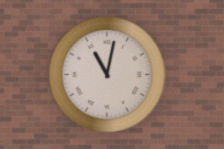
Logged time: h=11 m=2
